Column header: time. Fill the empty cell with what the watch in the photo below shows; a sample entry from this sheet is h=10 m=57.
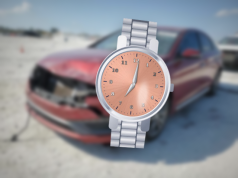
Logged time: h=7 m=1
